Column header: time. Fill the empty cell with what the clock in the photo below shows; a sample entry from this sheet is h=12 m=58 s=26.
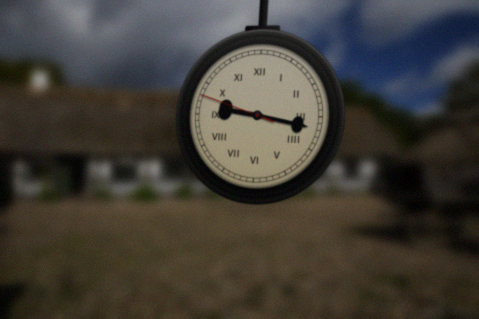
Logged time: h=9 m=16 s=48
